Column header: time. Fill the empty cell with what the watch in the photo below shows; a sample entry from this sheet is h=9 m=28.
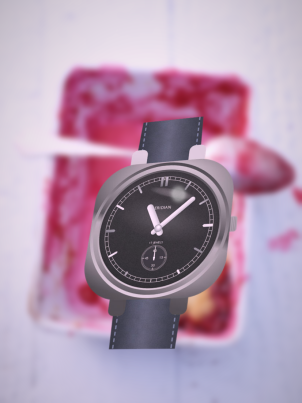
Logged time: h=11 m=8
